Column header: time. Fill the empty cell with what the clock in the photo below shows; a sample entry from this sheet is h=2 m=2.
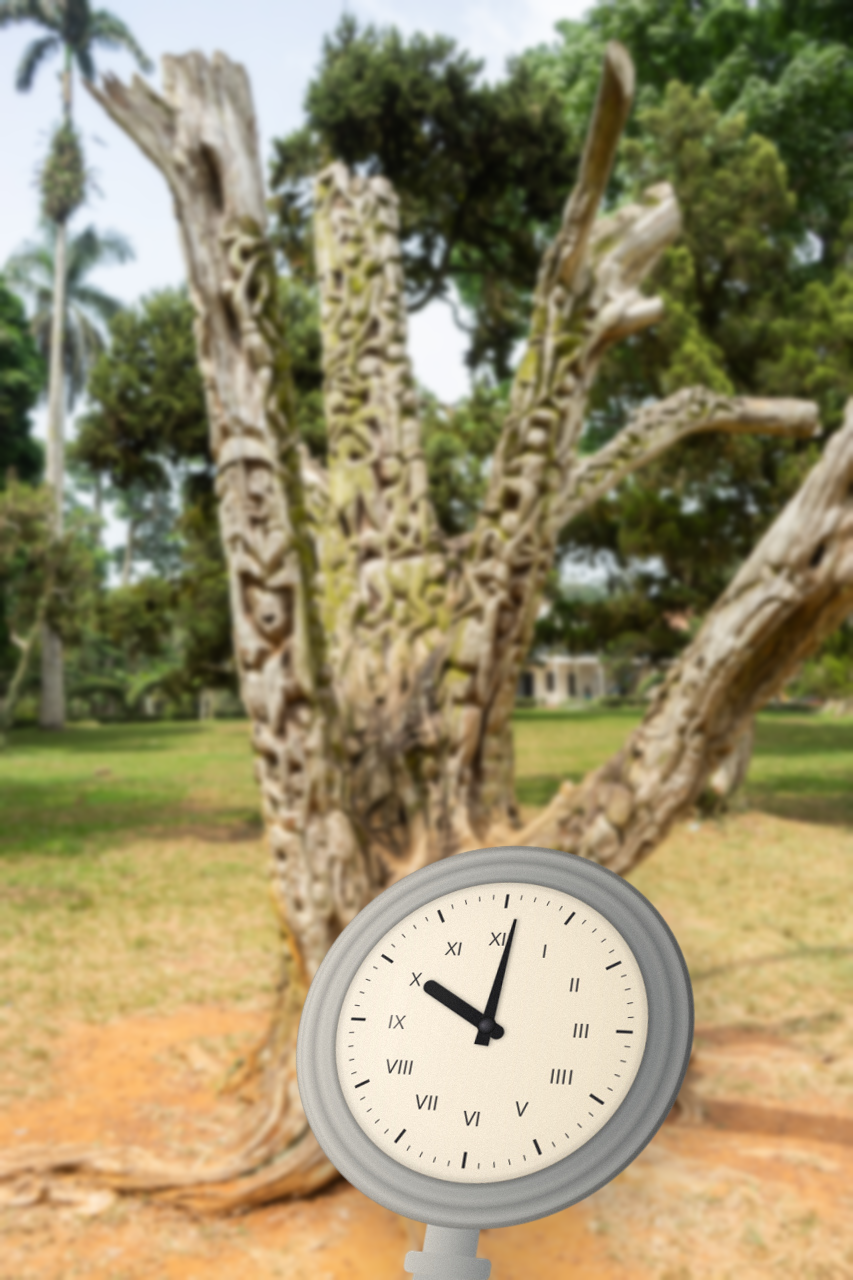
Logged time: h=10 m=1
